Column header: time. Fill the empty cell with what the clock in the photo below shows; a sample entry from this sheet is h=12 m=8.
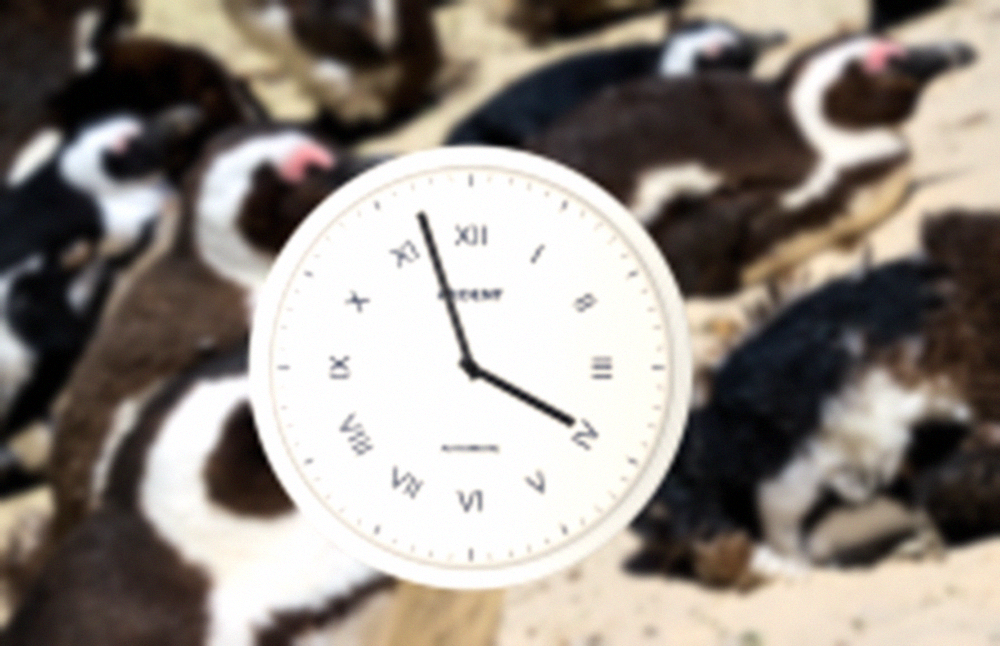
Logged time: h=3 m=57
